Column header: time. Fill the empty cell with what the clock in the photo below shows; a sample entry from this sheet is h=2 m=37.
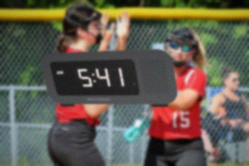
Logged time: h=5 m=41
